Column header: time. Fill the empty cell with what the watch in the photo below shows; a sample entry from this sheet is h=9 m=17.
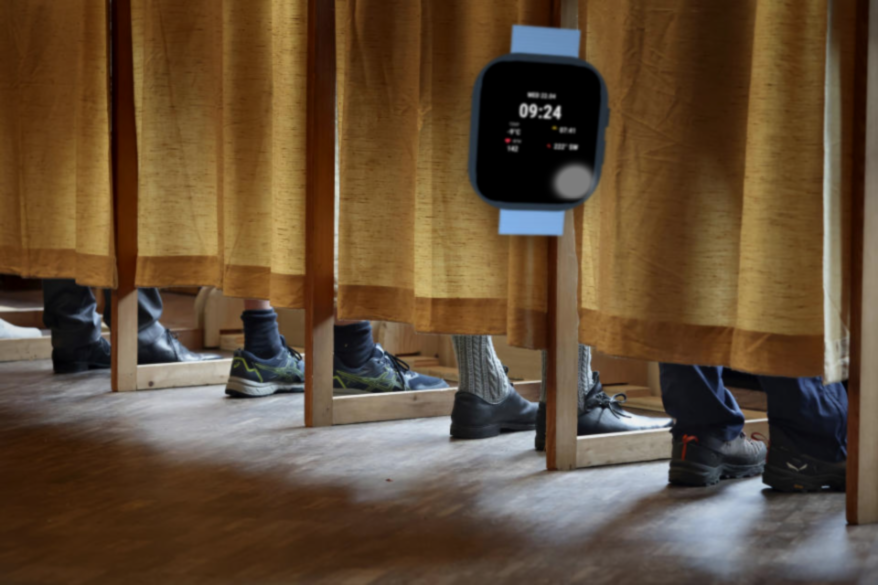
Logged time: h=9 m=24
